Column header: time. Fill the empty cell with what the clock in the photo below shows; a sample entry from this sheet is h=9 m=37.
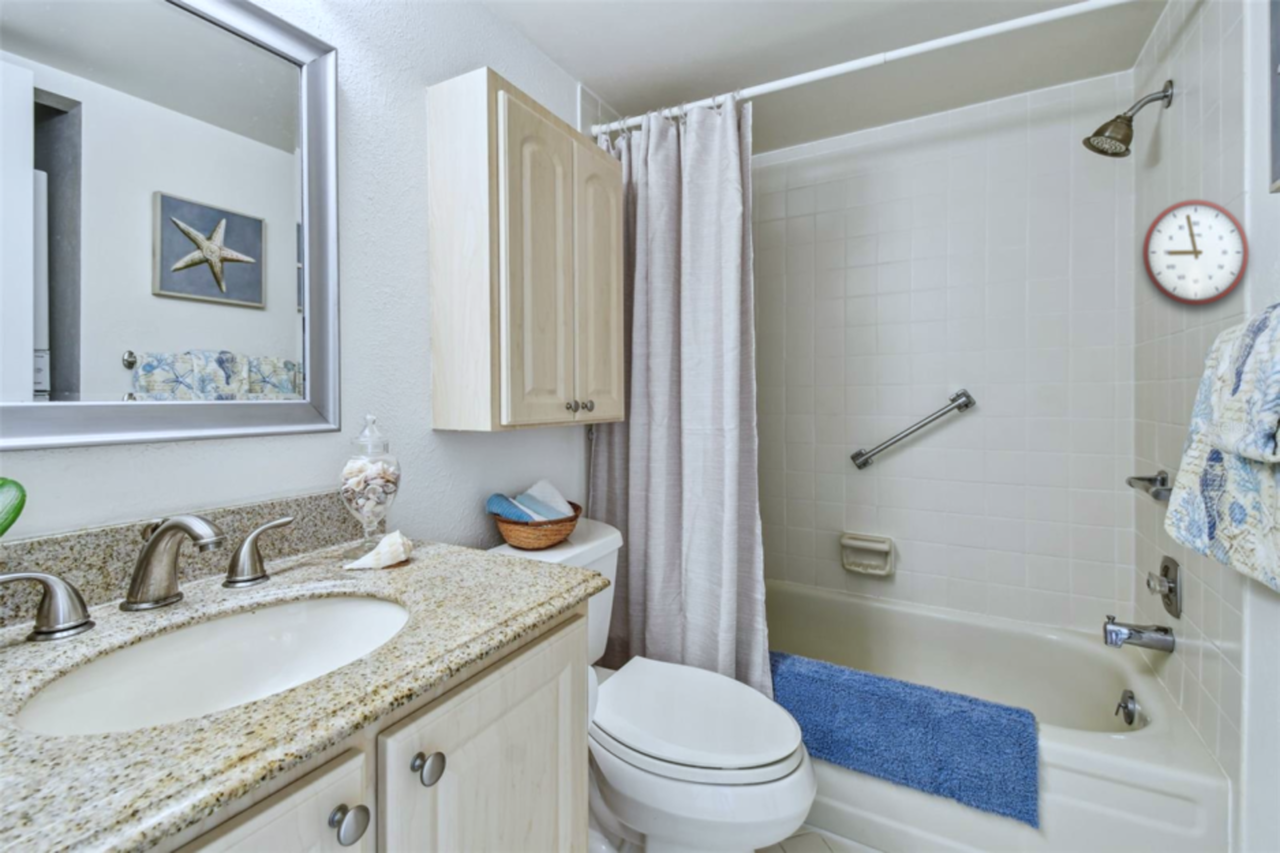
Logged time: h=8 m=58
